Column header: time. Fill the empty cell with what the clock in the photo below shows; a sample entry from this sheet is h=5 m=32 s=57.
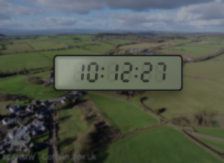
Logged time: h=10 m=12 s=27
